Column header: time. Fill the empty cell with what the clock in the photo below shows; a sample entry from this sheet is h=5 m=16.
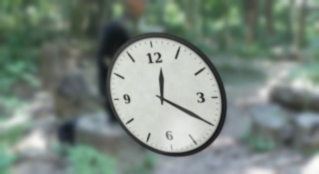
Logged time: h=12 m=20
